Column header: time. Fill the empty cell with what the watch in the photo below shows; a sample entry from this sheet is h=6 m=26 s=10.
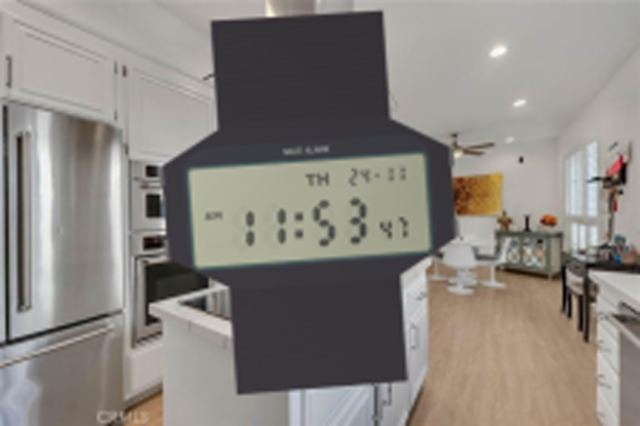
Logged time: h=11 m=53 s=47
